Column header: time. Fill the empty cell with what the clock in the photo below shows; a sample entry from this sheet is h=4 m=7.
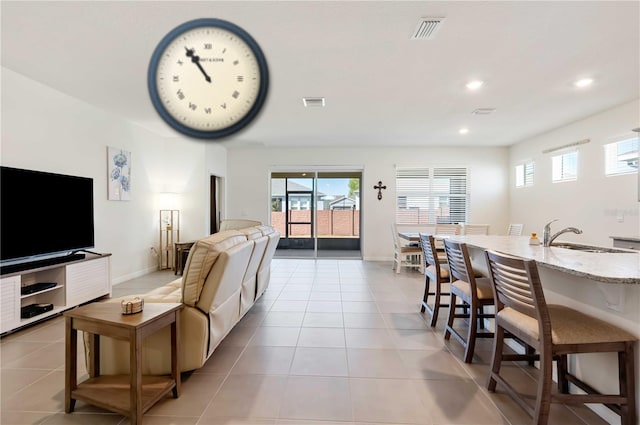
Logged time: h=10 m=54
